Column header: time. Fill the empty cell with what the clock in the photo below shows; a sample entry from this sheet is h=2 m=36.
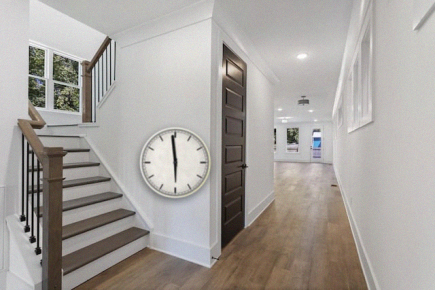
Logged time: h=5 m=59
